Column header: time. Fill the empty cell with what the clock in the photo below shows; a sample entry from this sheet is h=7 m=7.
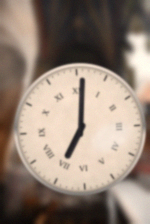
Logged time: h=7 m=1
